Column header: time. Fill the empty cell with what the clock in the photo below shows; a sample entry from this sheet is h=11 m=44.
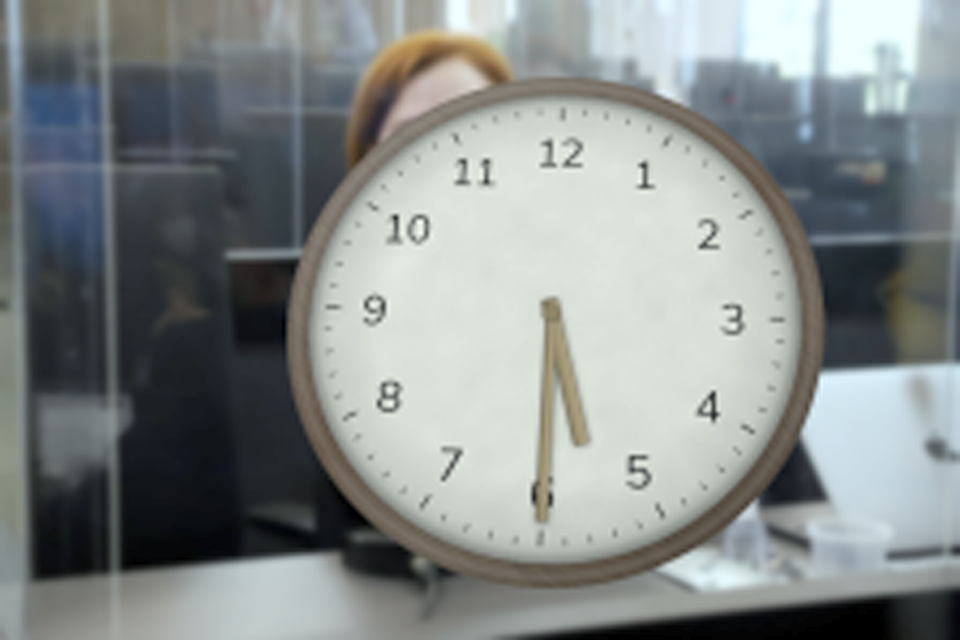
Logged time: h=5 m=30
